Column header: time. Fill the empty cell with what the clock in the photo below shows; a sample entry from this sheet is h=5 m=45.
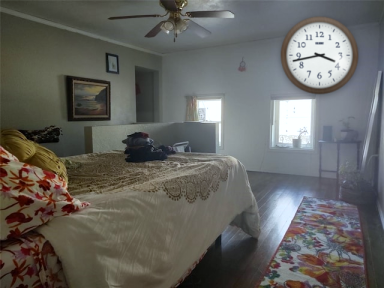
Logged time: h=3 m=43
